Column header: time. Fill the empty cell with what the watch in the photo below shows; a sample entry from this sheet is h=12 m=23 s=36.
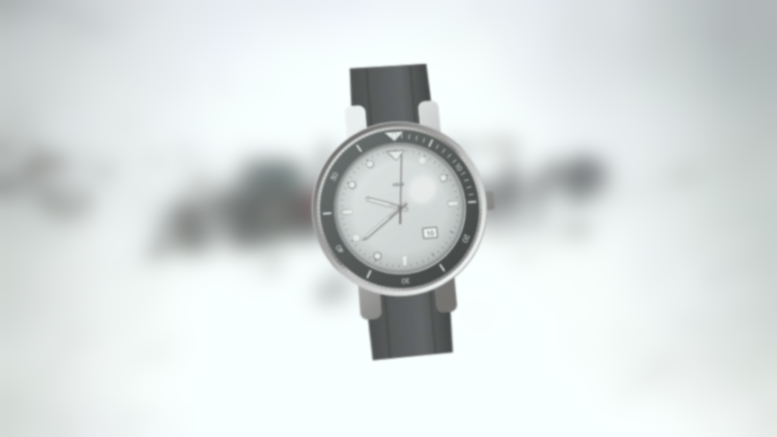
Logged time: h=9 m=39 s=1
